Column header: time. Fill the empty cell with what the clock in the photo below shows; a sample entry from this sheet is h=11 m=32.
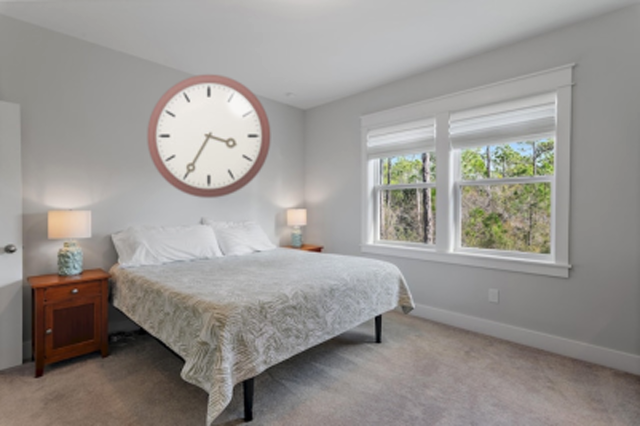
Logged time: h=3 m=35
